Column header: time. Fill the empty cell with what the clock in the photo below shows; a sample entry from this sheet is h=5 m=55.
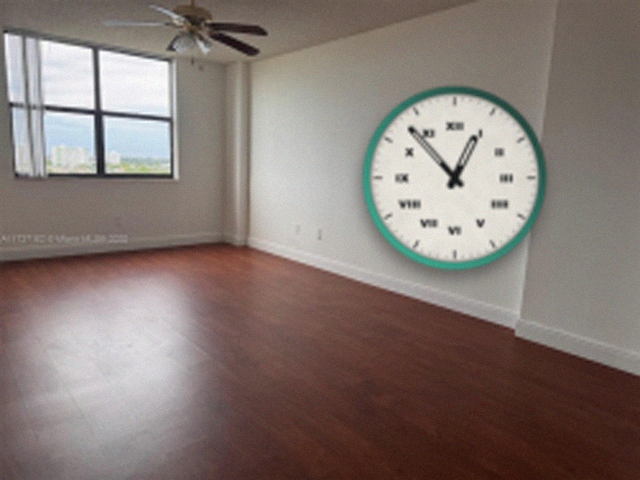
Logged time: h=12 m=53
